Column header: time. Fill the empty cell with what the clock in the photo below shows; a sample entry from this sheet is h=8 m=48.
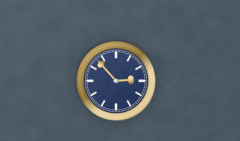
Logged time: h=2 m=53
